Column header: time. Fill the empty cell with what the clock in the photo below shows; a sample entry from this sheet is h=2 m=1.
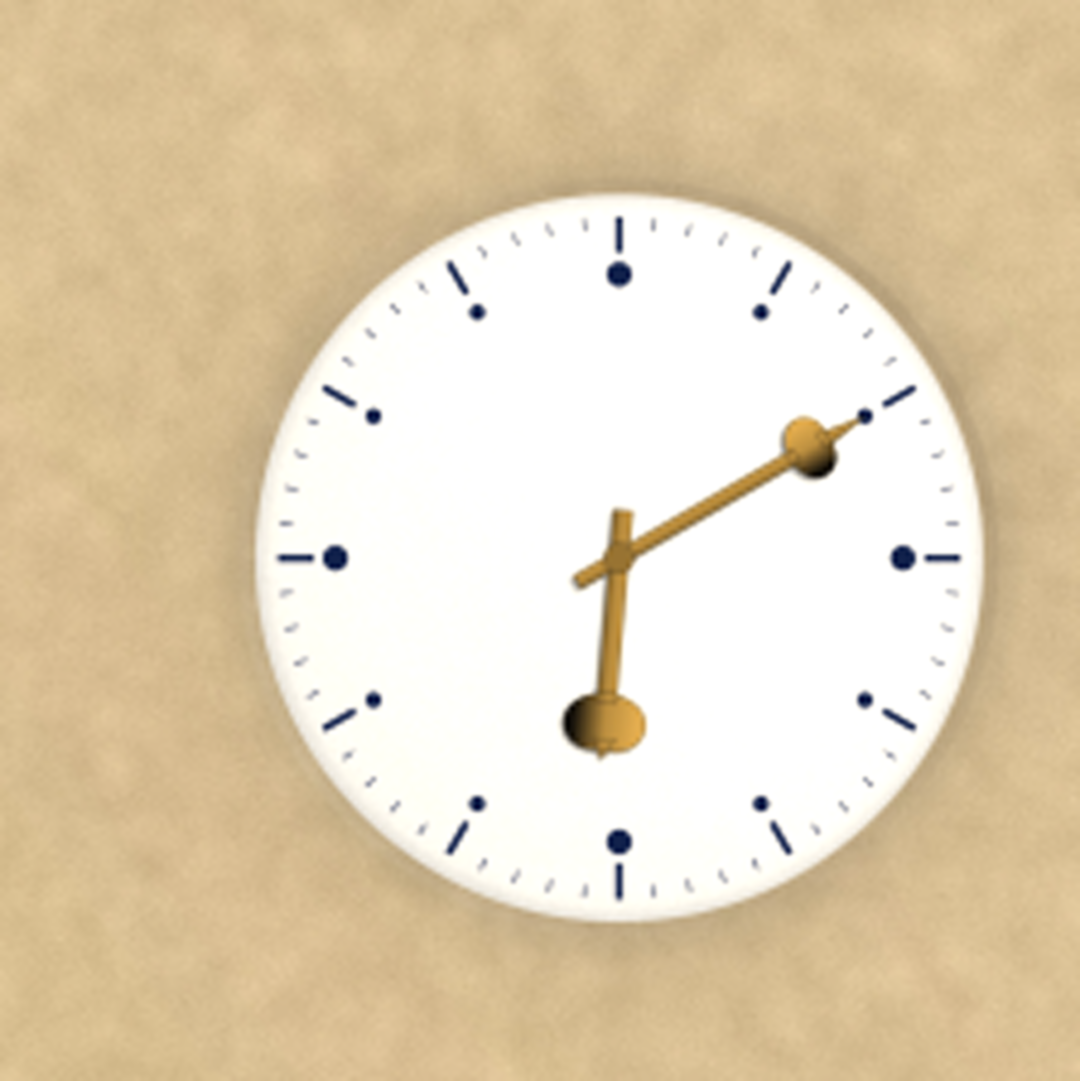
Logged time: h=6 m=10
